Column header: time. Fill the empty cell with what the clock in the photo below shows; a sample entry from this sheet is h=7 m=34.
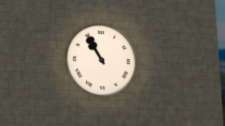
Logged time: h=10 m=55
